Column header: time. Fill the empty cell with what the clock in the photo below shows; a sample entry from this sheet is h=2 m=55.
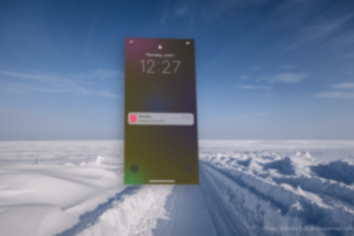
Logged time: h=12 m=27
